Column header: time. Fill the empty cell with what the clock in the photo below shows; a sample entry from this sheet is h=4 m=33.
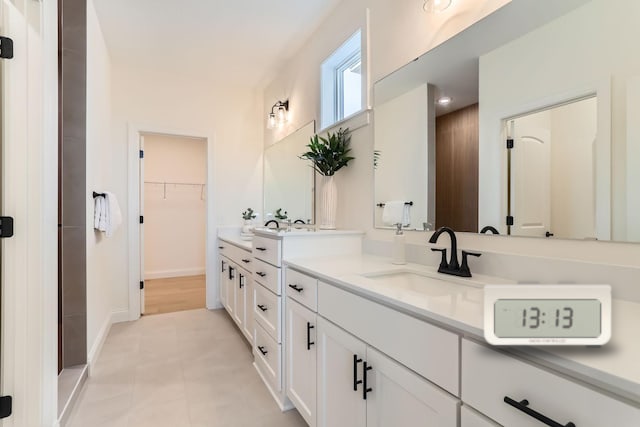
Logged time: h=13 m=13
